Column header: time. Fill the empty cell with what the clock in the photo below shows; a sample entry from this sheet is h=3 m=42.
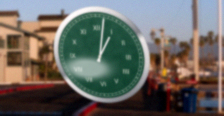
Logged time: h=1 m=2
